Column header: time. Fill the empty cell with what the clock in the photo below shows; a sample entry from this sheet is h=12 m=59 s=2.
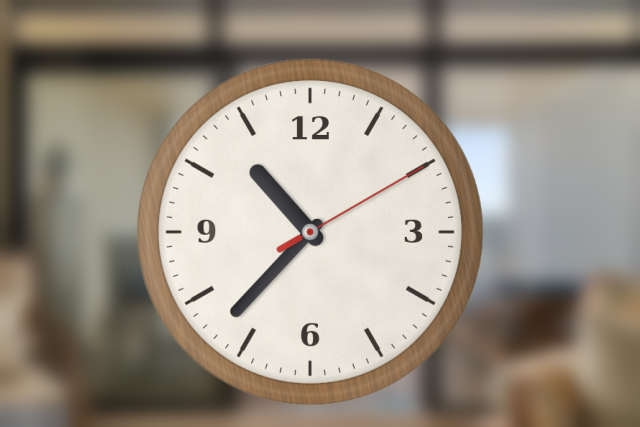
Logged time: h=10 m=37 s=10
